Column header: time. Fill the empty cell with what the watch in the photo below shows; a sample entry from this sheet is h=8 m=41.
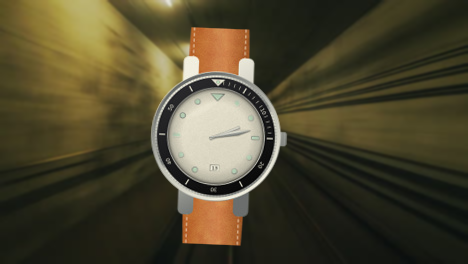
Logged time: h=2 m=13
